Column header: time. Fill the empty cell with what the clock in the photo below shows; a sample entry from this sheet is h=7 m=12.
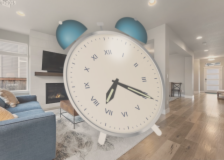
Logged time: h=7 m=20
